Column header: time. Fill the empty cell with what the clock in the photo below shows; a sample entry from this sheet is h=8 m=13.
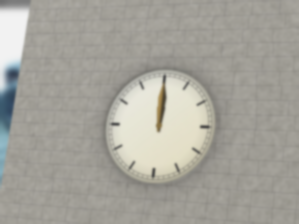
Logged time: h=12 m=0
